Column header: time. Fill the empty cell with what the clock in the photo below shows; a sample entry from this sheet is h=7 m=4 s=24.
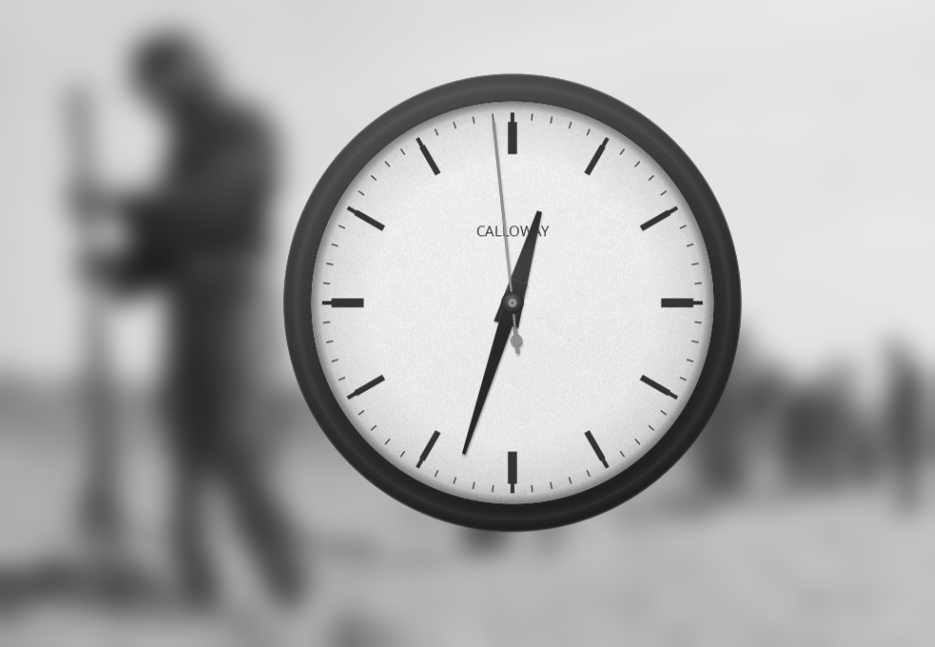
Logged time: h=12 m=32 s=59
